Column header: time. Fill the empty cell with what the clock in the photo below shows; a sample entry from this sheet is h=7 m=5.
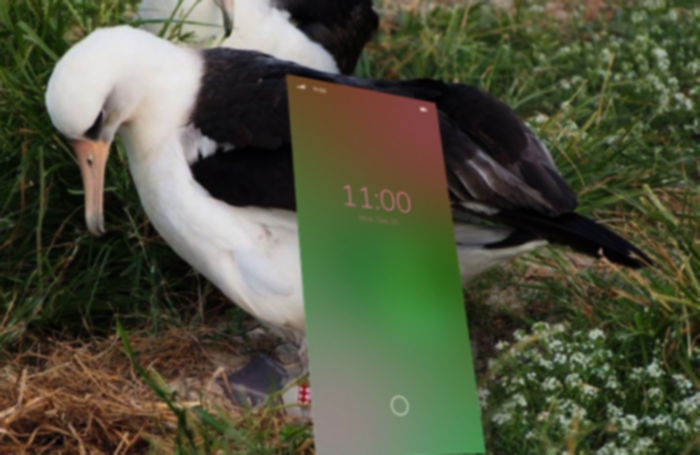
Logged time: h=11 m=0
